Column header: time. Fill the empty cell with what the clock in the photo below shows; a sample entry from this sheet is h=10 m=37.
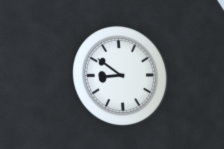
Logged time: h=8 m=51
